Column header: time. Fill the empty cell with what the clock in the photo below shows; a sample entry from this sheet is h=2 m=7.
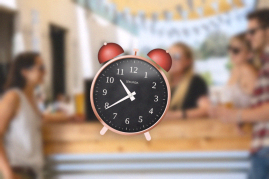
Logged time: h=10 m=39
